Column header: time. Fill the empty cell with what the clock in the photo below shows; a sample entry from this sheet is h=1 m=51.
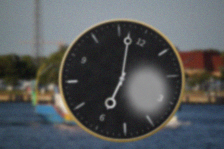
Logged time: h=5 m=57
